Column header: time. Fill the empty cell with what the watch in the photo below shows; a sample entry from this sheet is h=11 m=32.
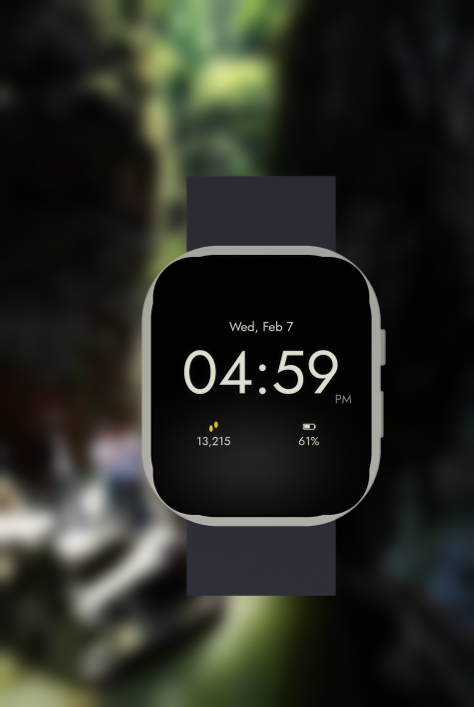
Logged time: h=4 m=59
